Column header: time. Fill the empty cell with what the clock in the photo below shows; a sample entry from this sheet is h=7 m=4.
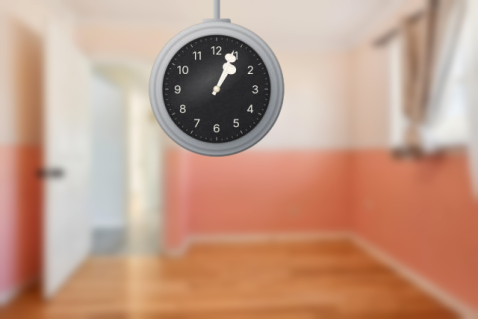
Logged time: h=1 m=4
